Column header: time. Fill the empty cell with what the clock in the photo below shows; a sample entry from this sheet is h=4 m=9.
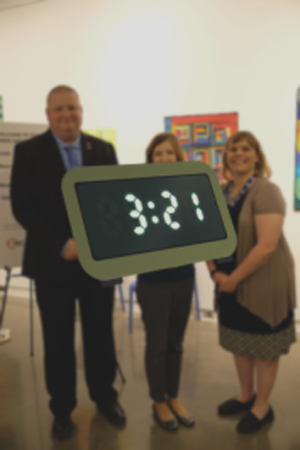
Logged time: h=3 m=21
